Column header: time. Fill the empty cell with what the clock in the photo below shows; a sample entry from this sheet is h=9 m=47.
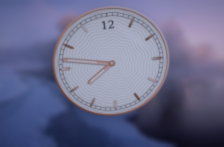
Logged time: h=7 m=47
